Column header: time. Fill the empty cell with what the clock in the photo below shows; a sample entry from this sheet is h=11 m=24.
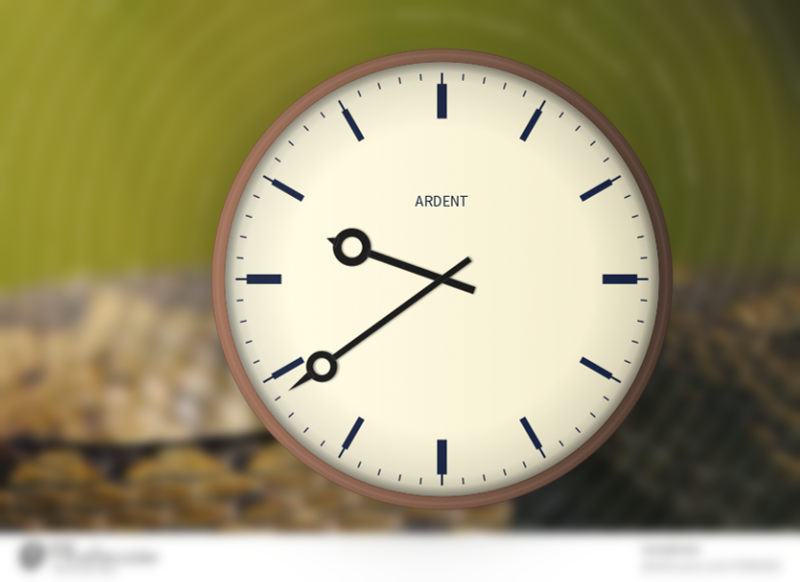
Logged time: h=9 m=39
